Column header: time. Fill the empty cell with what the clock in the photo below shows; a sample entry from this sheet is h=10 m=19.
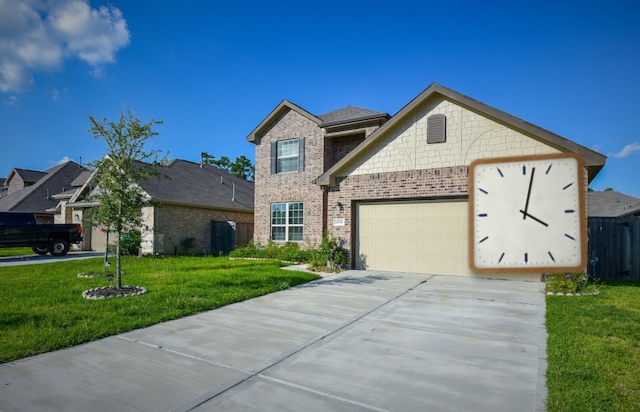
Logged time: h=4 m=2
